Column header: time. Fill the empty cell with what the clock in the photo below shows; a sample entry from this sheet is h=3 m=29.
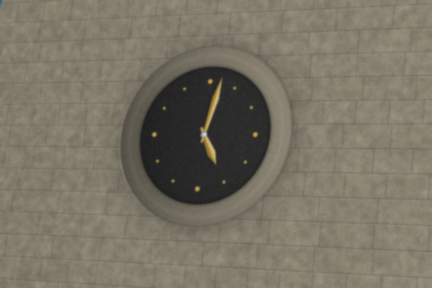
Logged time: h=5 m=2
